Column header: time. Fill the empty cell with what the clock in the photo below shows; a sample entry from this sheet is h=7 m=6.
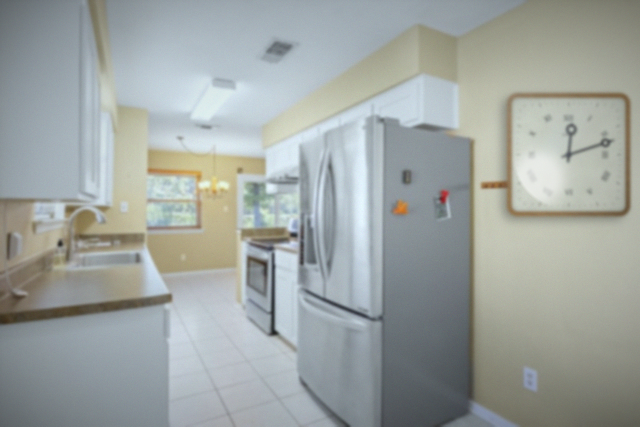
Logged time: h=12 m=12
